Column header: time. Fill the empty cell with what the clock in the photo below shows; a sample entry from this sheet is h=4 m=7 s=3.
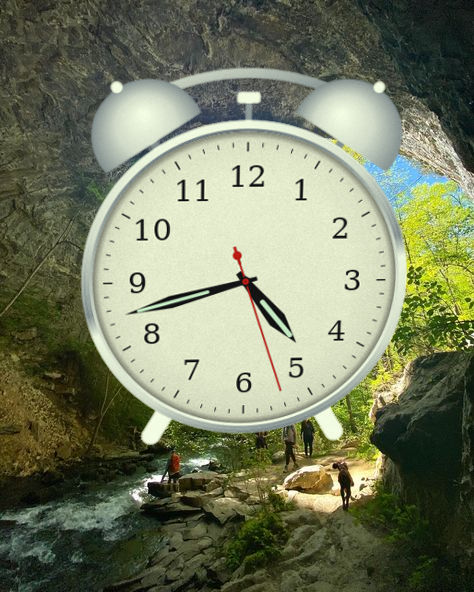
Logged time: h=4 m=42 s=27
